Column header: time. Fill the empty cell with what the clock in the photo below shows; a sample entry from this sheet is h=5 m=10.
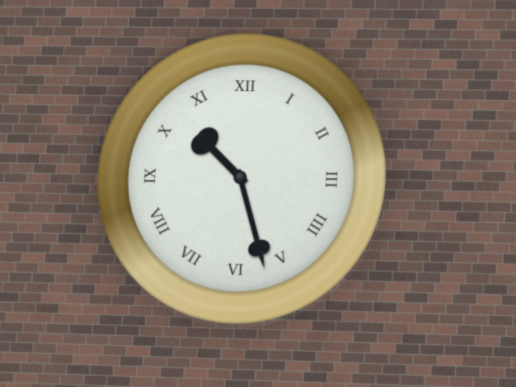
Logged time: h=10 m=27
